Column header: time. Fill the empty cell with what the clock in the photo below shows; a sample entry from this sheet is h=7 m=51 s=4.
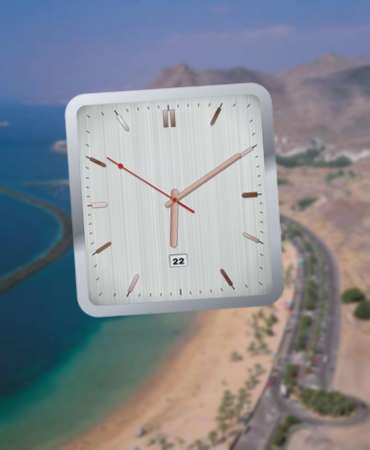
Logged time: h=6 m=9 s=51
